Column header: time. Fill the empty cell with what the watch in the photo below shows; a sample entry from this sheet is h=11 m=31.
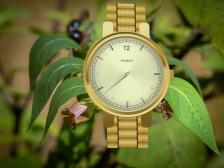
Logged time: h=7 m=38
